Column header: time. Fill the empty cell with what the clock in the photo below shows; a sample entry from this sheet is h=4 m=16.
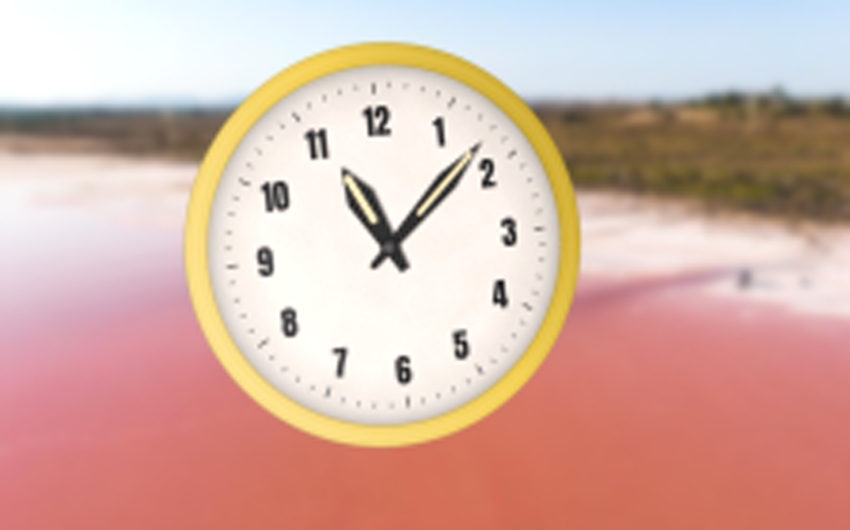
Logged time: h=11 m=8
